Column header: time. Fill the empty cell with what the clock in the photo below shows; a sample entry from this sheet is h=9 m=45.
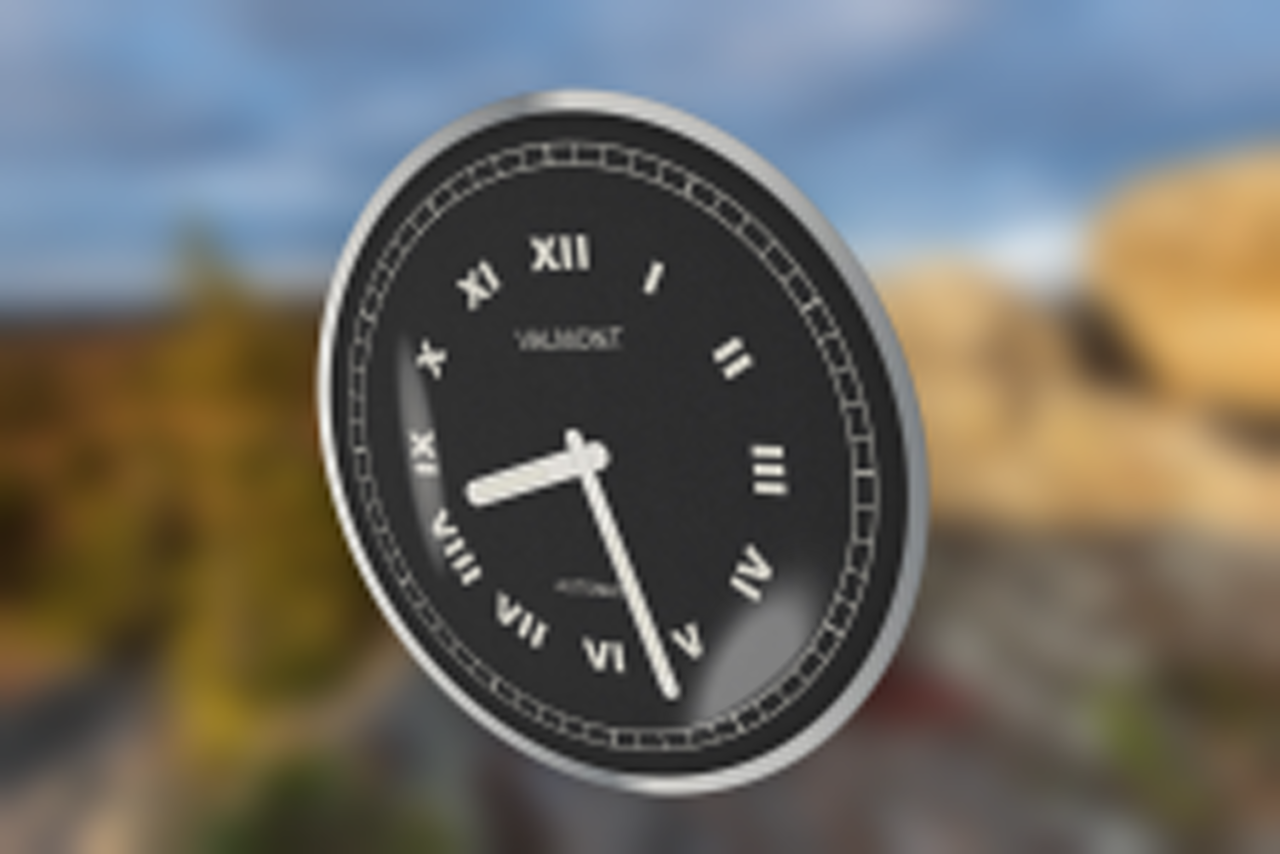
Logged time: h=8 m=27
